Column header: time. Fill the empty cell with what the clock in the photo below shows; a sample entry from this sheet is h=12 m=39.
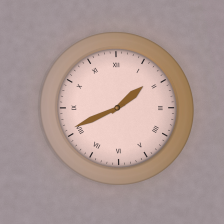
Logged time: h=1 m=41
